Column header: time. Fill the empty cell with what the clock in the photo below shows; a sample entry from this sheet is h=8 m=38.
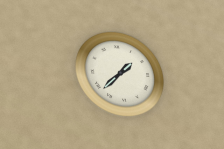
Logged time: h=1 m=38
